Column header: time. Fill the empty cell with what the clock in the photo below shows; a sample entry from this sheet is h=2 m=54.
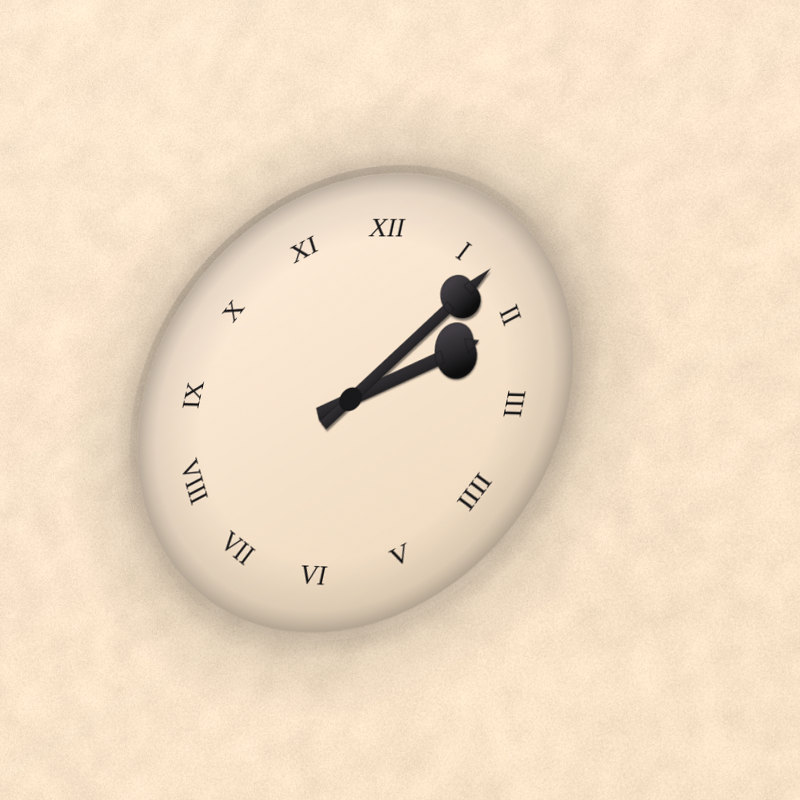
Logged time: h=2 m=7
